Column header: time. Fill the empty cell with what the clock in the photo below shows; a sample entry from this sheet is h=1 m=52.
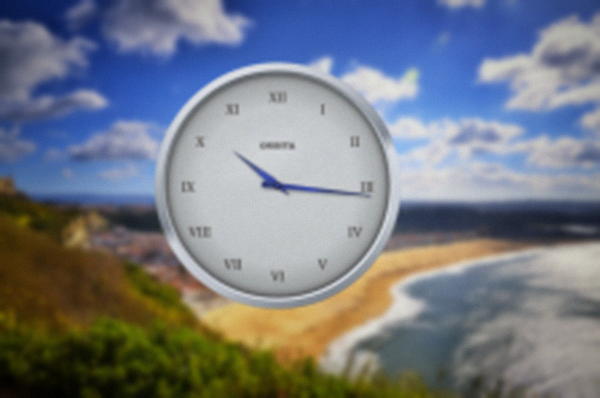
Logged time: h=10 m=16
